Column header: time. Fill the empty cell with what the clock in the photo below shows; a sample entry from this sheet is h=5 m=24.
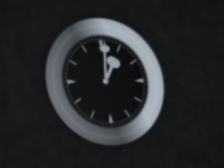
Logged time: h=1 m=1
